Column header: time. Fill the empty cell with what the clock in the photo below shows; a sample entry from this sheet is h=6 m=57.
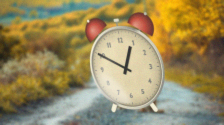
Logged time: h=12 m=50
